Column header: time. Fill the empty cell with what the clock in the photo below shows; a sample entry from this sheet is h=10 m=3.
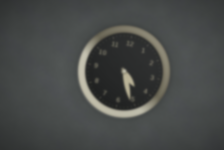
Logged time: h=4 m=26
